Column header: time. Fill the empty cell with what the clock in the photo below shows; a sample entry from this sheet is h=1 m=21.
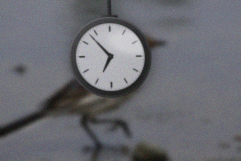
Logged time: h=6 m=53
